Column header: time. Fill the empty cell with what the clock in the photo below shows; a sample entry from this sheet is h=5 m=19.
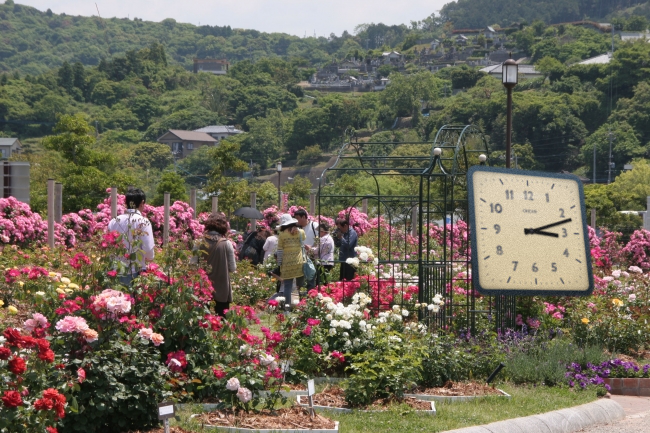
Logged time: h=3 m=12
